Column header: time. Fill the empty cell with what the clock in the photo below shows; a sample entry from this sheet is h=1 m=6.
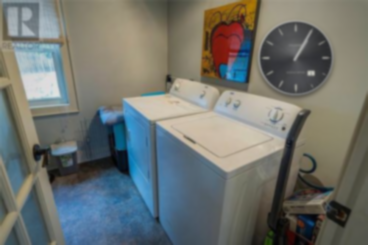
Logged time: h=1 m=5
